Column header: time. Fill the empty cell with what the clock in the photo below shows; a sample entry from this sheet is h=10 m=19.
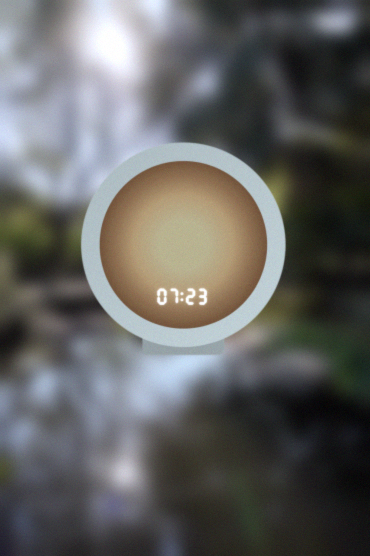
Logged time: h=7 m=23
